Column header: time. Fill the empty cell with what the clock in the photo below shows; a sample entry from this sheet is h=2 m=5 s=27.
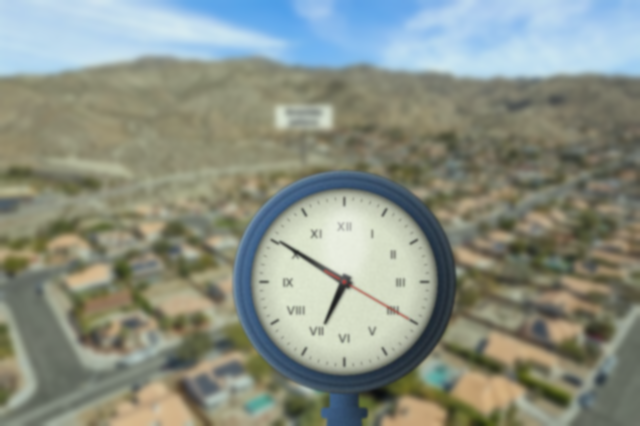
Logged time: h=6 m=50 s=20
